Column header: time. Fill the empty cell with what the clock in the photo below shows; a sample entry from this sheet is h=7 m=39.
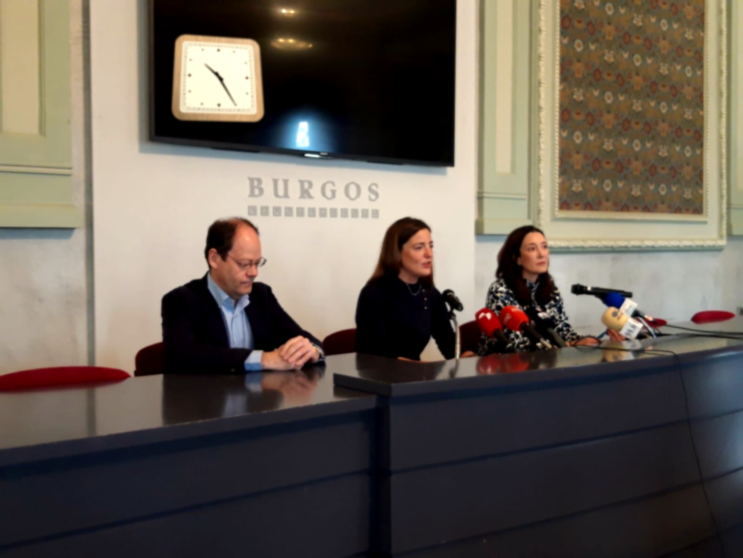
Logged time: h=10 m=25
